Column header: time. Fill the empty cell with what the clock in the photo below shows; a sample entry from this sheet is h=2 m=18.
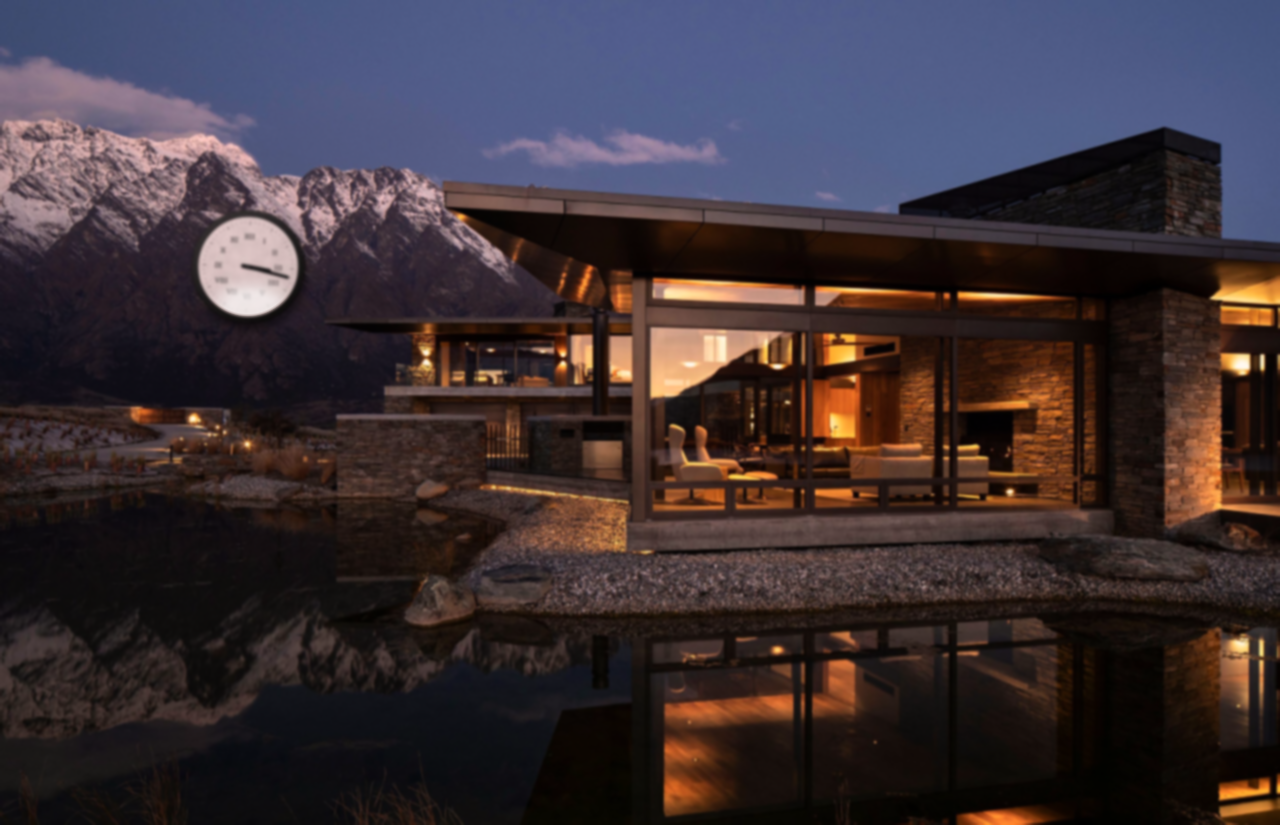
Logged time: h=3 m=17
